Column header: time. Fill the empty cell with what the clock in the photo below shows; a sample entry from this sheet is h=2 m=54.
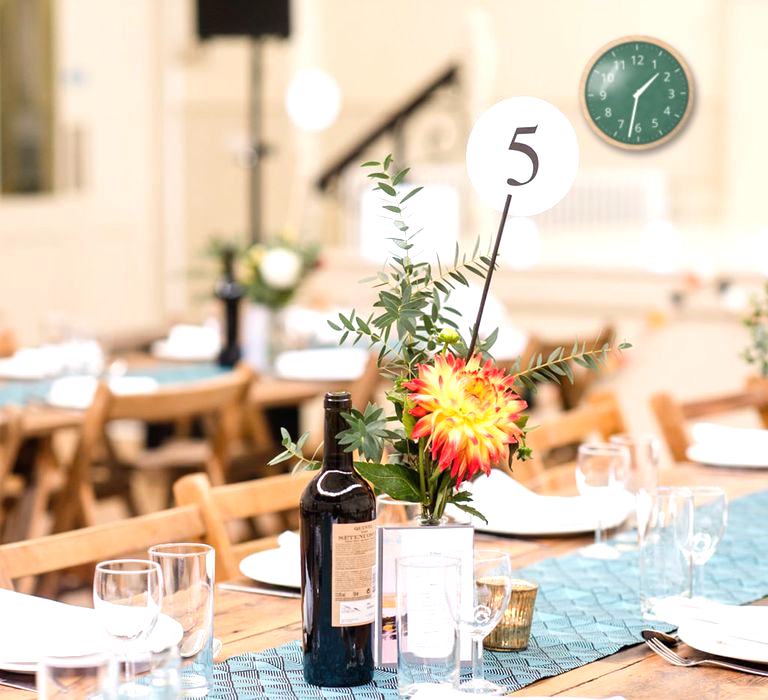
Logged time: h=1 m=32
